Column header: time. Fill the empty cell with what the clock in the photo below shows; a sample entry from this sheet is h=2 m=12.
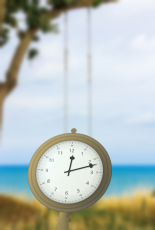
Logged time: h=12 m=12
